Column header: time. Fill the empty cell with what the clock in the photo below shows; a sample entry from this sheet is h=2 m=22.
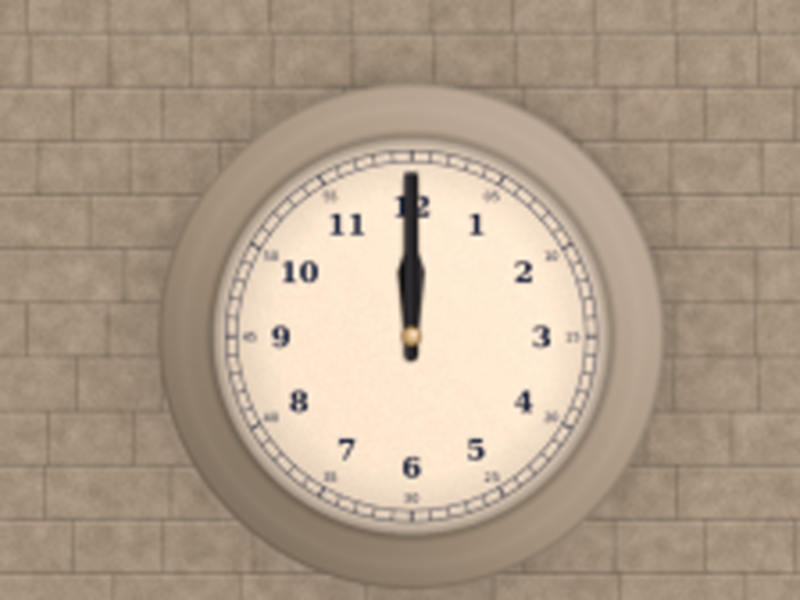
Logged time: h=12 m=0
